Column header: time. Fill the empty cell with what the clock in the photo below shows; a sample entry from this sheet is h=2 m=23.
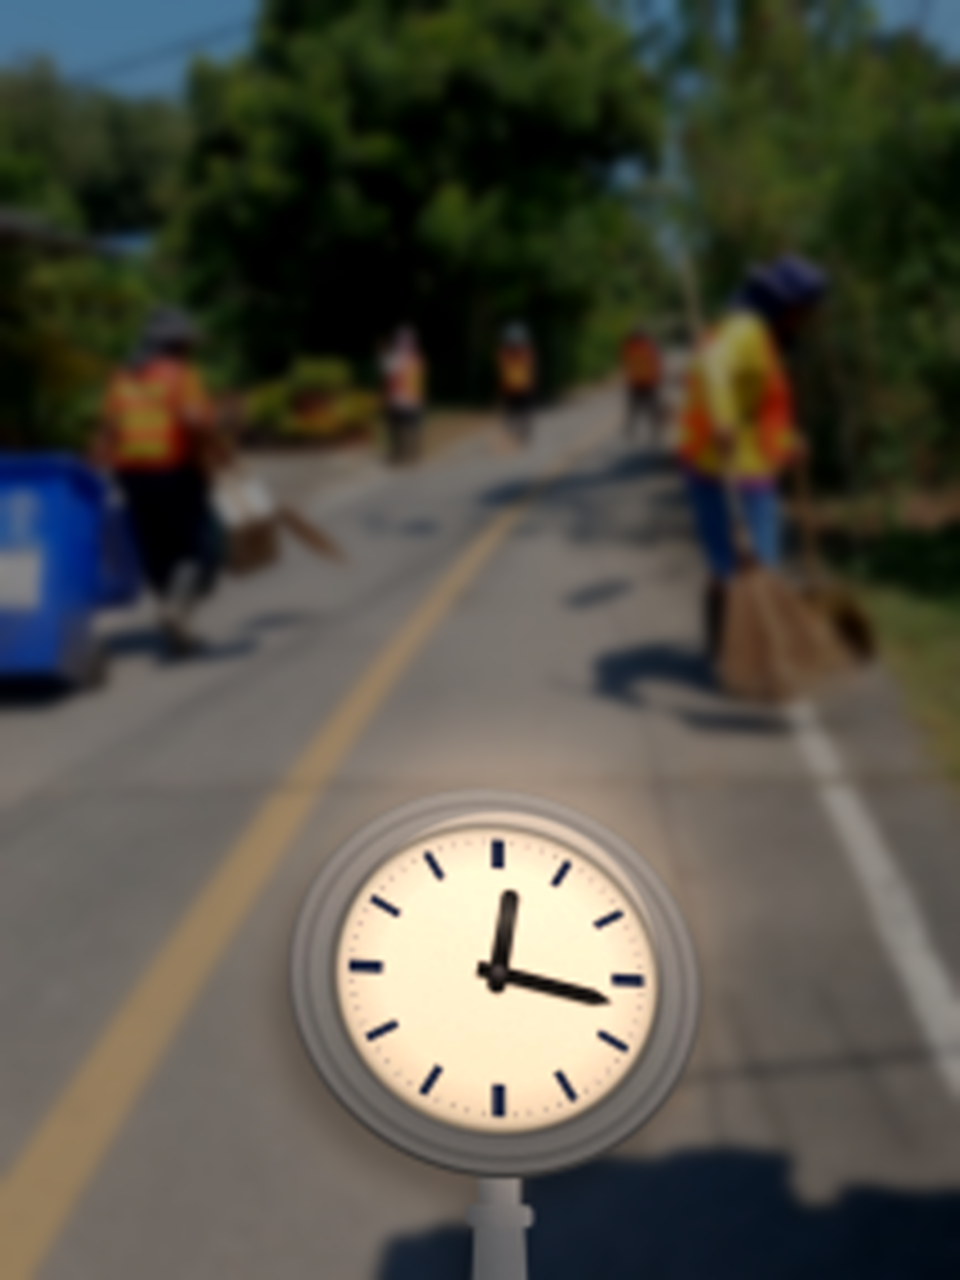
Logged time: h=12 m=17
